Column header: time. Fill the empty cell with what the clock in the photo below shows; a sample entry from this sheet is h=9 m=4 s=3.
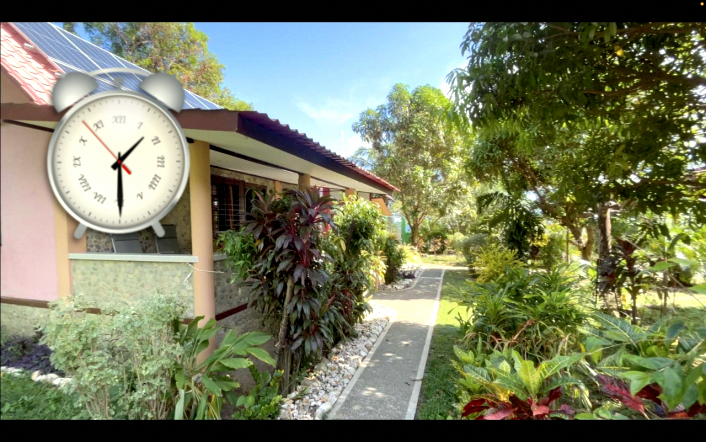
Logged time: h=1 m=29 s=53
